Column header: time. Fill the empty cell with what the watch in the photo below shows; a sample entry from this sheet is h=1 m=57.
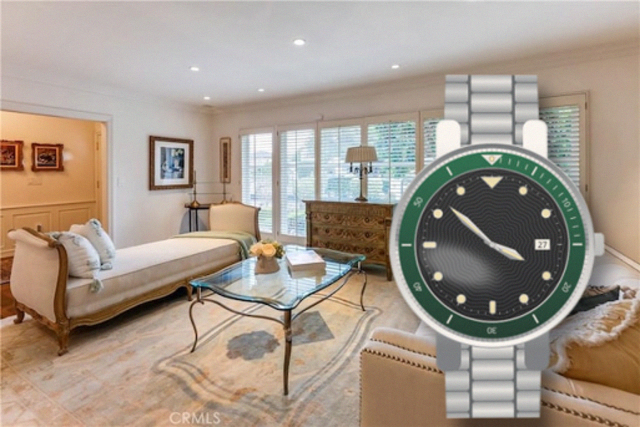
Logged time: h=3 m=52
